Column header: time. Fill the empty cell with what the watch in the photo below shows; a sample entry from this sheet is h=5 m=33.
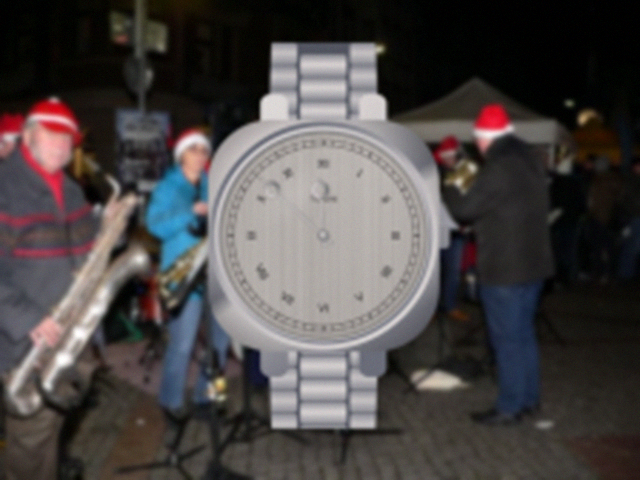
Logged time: h=11 m=52
